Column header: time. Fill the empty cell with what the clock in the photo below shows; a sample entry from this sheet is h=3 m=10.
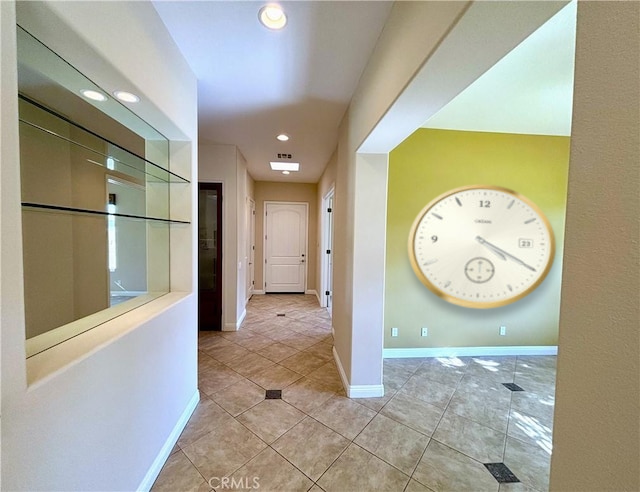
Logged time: h=4 m=20
